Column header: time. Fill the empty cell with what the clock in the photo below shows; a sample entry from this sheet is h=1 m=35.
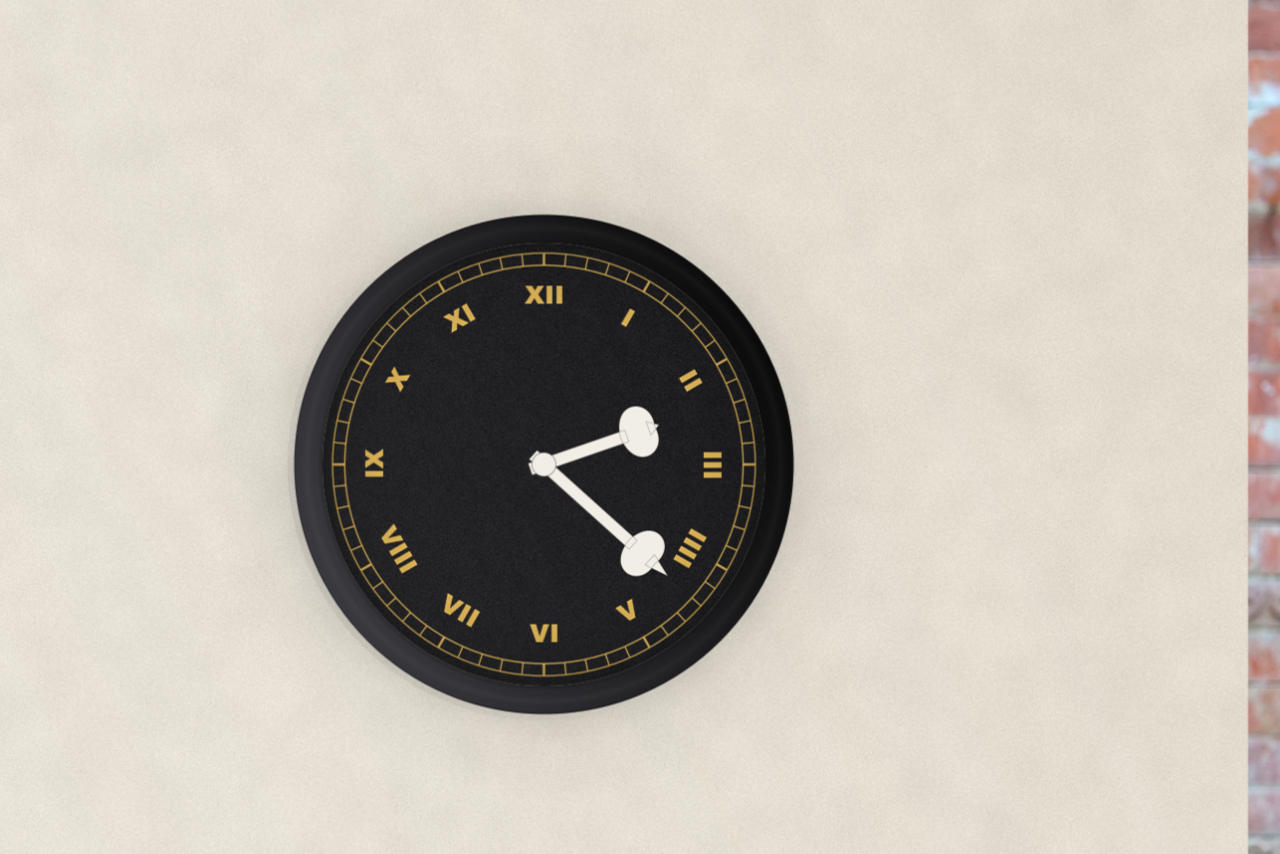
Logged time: h=2 m=22
